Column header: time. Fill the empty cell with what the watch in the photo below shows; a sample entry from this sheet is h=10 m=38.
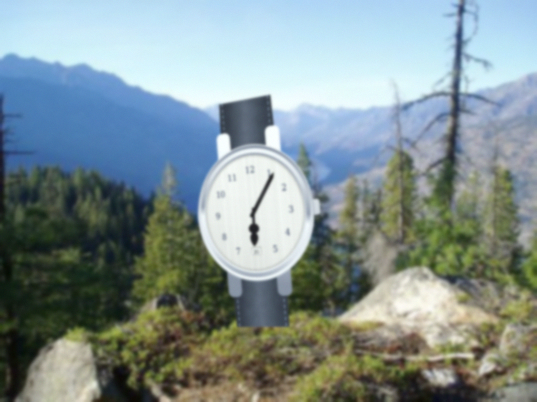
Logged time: h=6 m=6
